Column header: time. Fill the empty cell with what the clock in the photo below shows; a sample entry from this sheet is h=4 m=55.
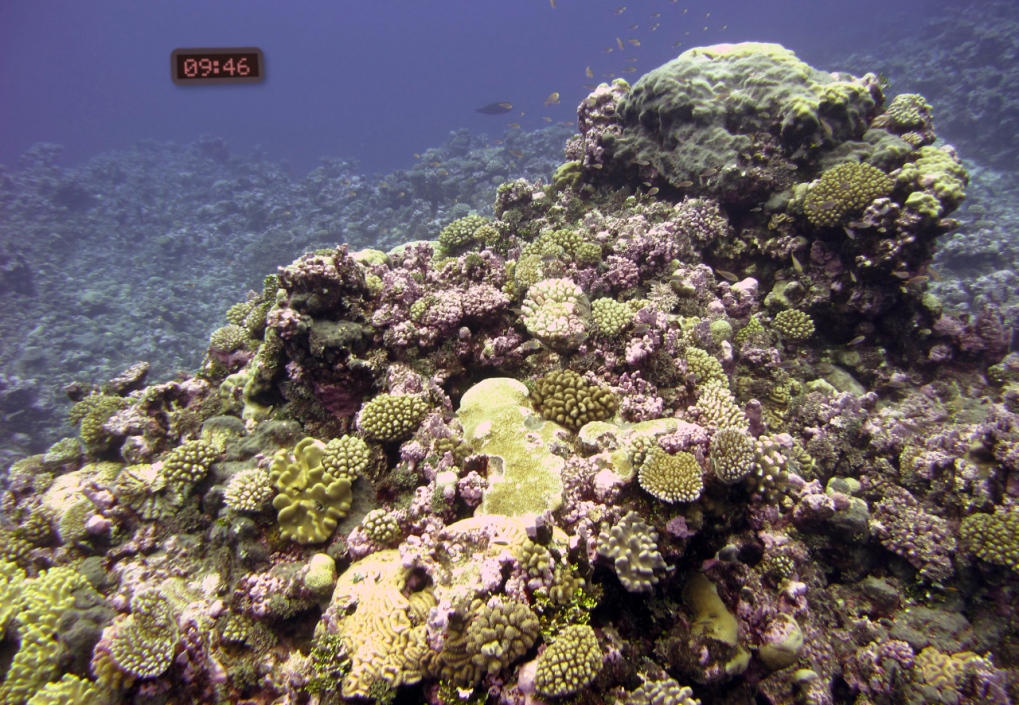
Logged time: h=9 m=46
